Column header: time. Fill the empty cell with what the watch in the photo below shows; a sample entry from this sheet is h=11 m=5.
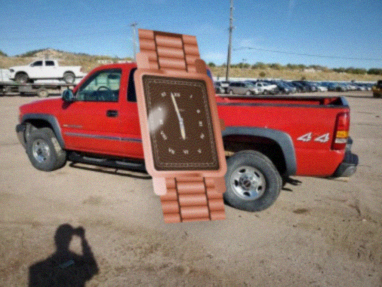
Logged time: h=5 m=58
